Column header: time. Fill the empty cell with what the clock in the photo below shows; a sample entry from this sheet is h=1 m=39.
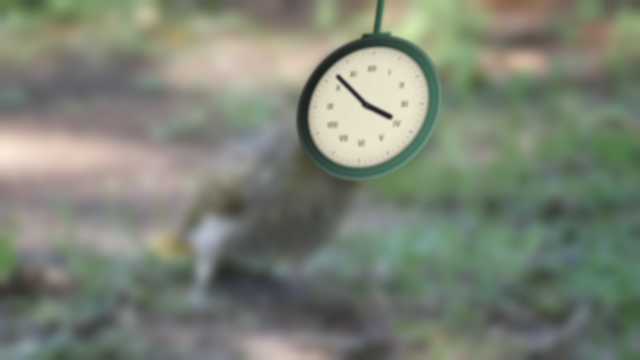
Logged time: h=3 m=52
